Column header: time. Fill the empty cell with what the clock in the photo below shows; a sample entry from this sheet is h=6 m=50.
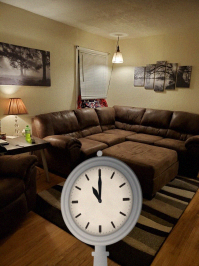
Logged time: h=11 m=0
